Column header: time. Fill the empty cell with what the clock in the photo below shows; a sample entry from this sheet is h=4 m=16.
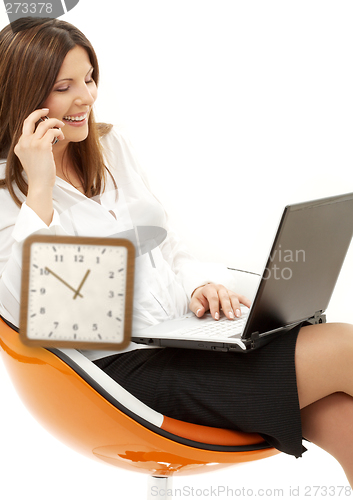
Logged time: h=12 m=51
